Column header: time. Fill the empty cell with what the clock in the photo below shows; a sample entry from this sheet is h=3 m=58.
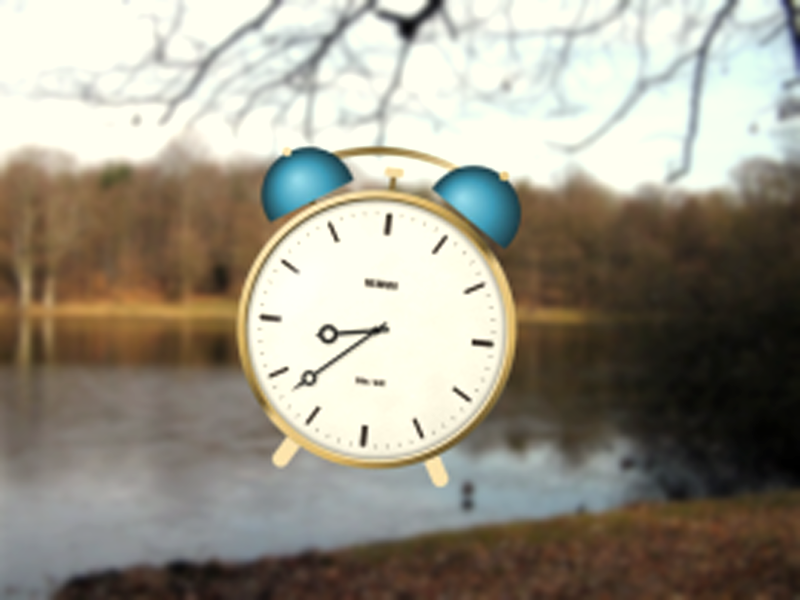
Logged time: h=8 m=38
